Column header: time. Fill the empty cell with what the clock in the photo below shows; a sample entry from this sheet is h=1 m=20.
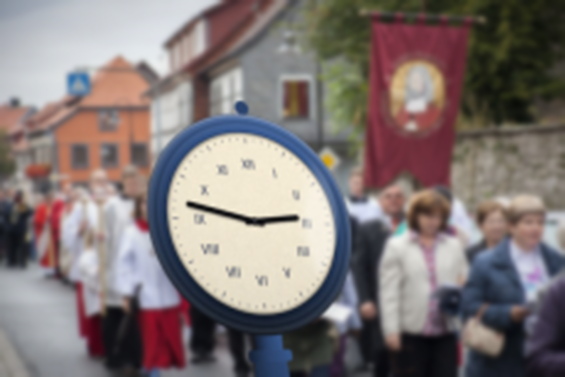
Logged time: h=2 m=47
